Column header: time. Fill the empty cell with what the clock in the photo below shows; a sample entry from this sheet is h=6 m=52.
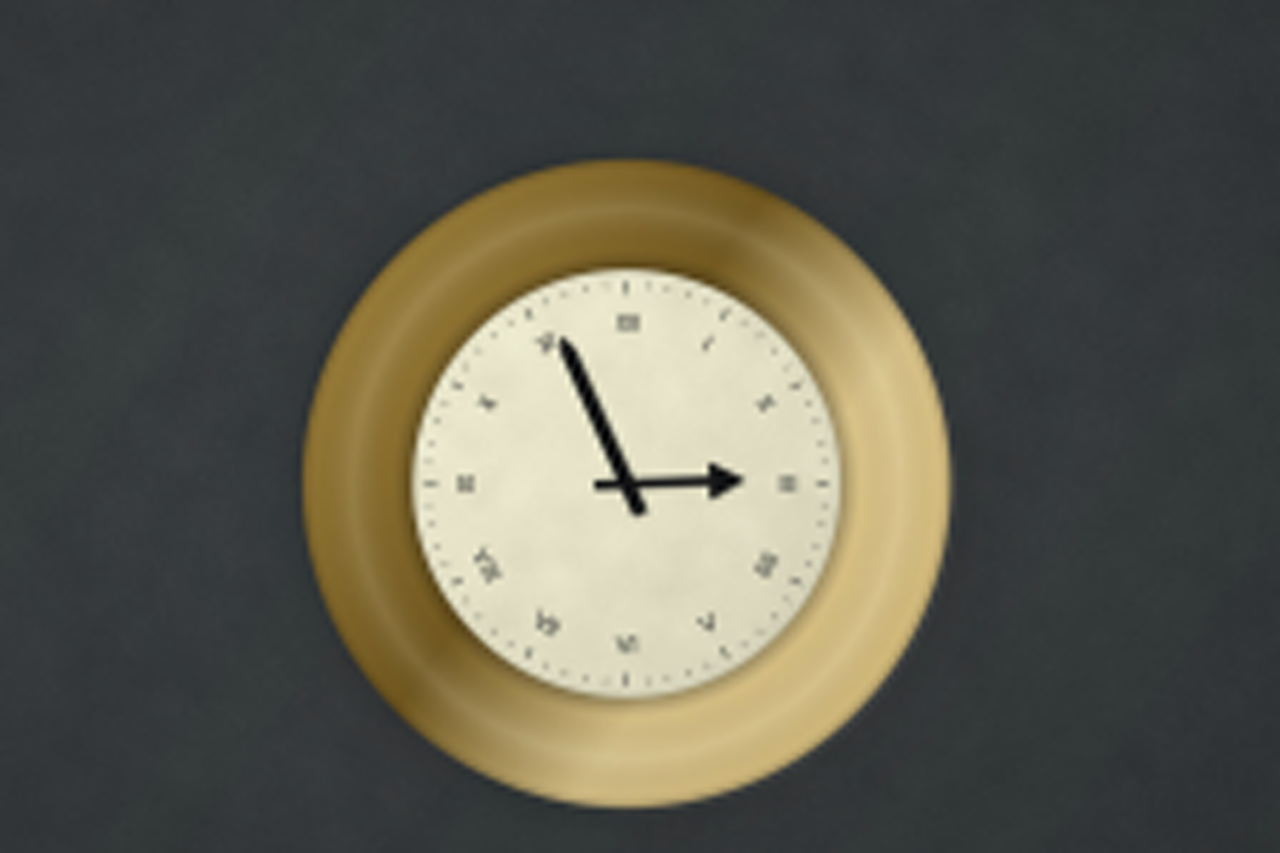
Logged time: h=2 m=56
